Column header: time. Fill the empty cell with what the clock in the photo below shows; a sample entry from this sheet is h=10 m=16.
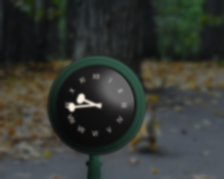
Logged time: h=9 m=44
